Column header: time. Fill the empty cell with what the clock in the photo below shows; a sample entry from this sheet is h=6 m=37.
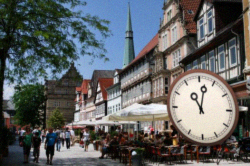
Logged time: h=11 m=2
